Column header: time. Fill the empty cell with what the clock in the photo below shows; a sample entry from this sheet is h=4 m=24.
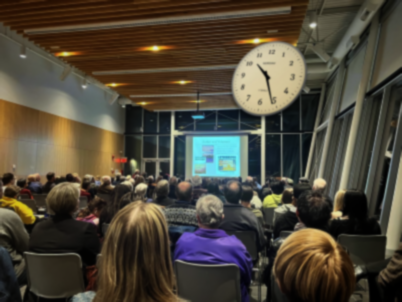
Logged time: h=10 m=26
